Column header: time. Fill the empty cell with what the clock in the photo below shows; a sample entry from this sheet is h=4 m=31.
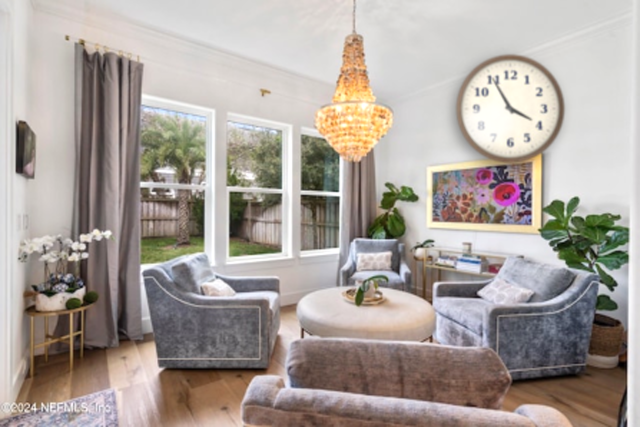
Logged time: h=3 m=55
